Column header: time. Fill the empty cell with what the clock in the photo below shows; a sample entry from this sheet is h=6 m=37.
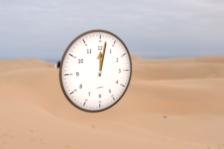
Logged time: h=12 m=2
